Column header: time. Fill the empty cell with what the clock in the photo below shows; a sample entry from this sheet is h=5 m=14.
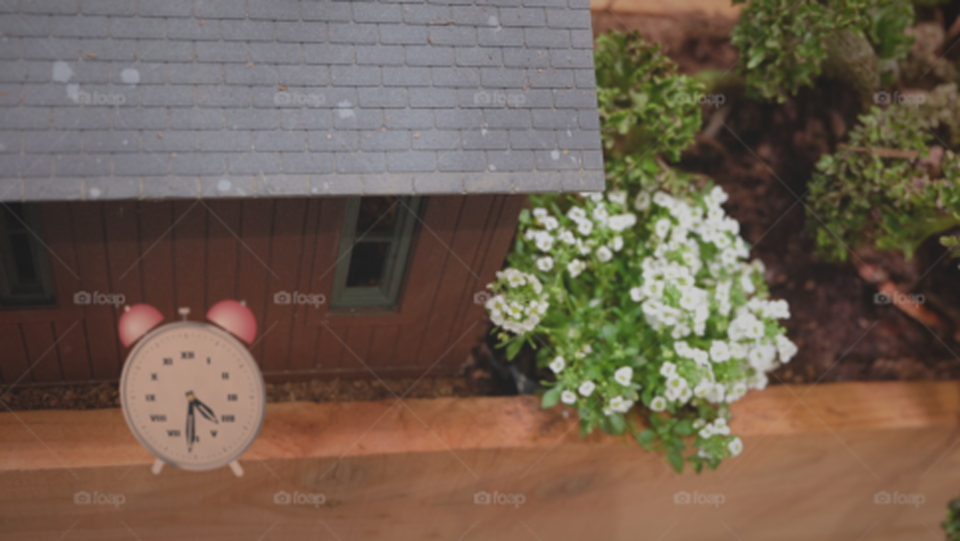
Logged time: h=4 m=31
